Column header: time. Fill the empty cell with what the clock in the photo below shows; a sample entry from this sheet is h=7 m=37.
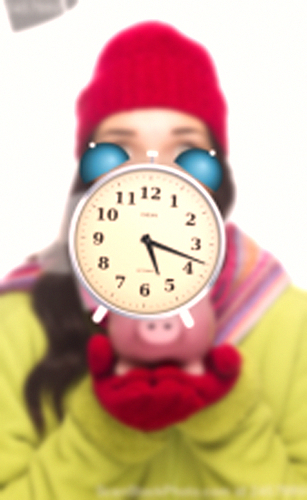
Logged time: h=5 m=18
